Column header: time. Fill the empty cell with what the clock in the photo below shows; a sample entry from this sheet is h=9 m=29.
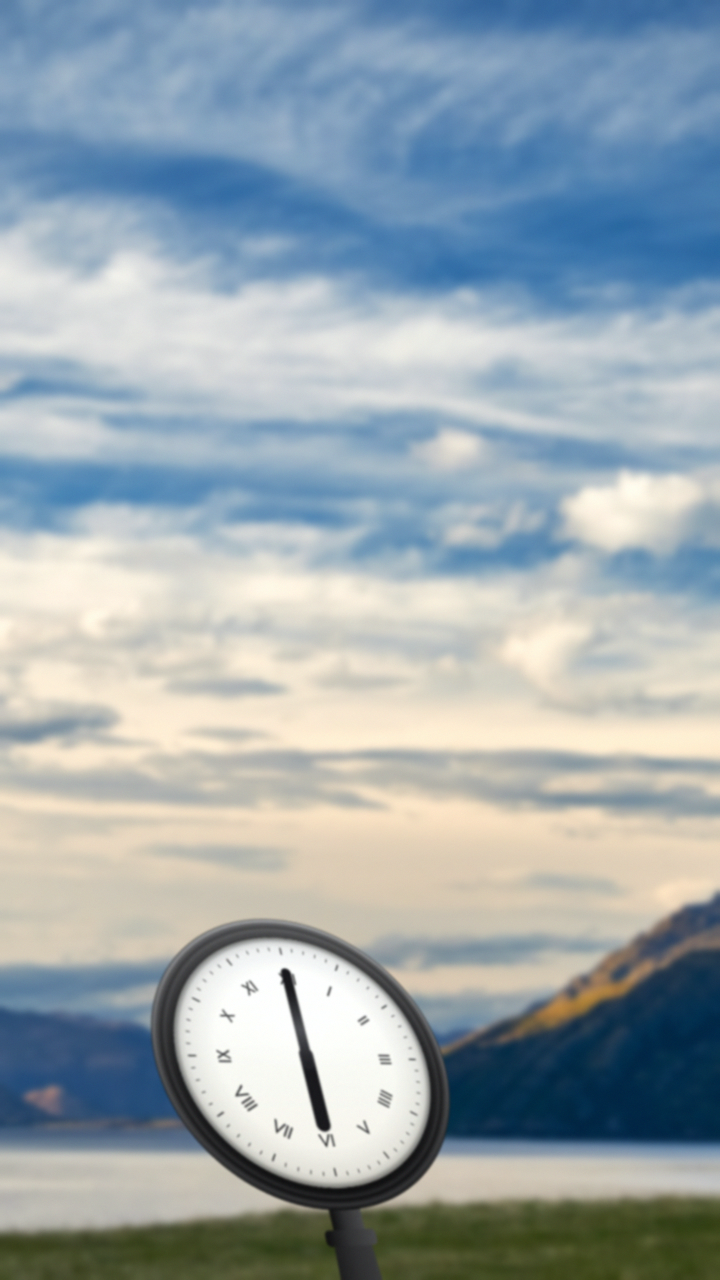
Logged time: h=6 m=0
